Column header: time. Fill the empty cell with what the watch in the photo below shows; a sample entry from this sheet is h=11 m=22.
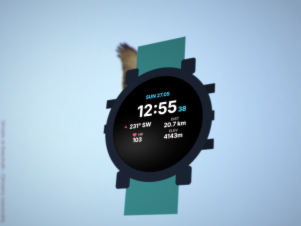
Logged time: h=12 m=55
